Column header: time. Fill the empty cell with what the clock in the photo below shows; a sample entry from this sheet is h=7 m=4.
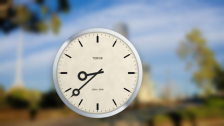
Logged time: h=8 m=38
